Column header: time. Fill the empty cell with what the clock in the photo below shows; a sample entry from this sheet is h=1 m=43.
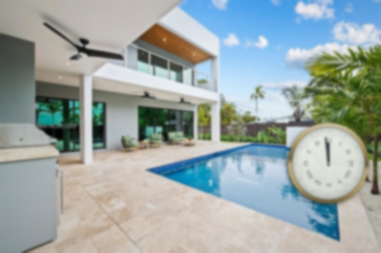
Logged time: h=11 m=59
